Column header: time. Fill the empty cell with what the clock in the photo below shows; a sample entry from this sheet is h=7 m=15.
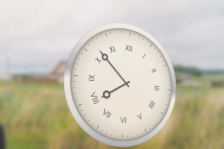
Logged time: h=7 m=52
